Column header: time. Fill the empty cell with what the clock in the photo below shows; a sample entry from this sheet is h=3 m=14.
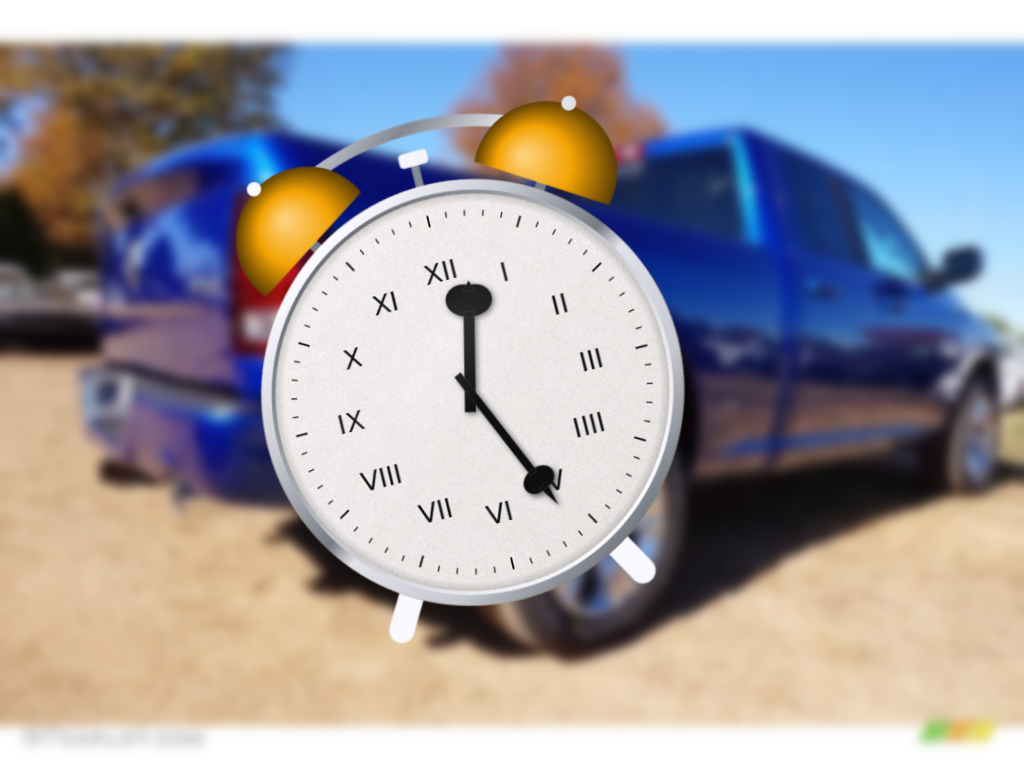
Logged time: h=12 m=26
